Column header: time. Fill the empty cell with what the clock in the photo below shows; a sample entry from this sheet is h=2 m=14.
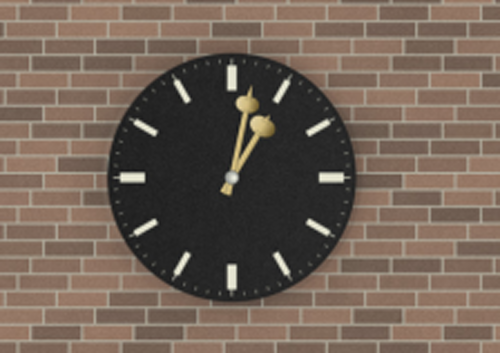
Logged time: h=1 m=2
